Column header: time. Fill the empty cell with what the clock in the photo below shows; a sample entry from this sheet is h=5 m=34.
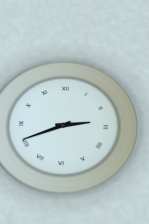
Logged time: h=2 m=41
